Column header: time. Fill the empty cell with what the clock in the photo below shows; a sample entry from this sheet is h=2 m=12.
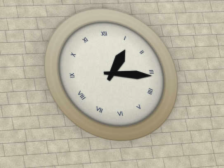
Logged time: h=1 m=16
